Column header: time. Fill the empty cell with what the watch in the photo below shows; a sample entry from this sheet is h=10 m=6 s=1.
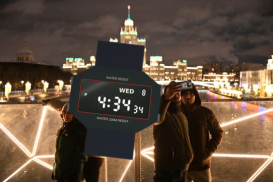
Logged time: h=4 m=34 s=34
